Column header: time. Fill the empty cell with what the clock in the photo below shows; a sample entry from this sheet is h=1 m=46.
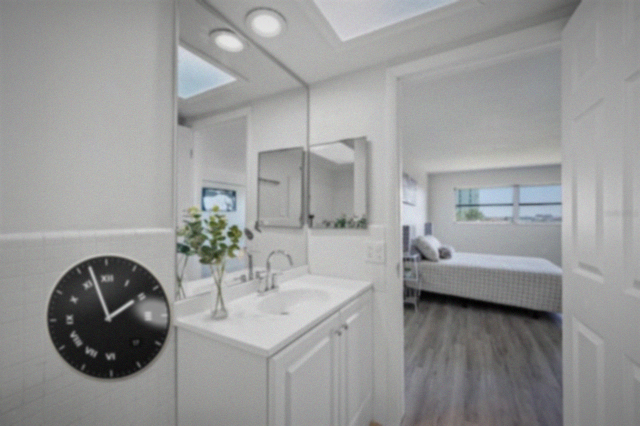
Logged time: h=1 m=57
